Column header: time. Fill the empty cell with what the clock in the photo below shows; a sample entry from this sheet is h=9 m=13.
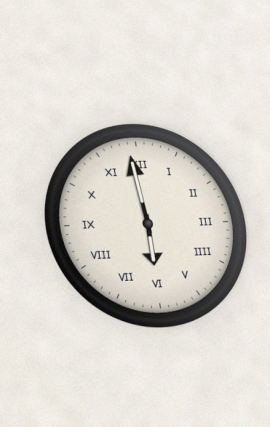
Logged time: h=5 m=59
